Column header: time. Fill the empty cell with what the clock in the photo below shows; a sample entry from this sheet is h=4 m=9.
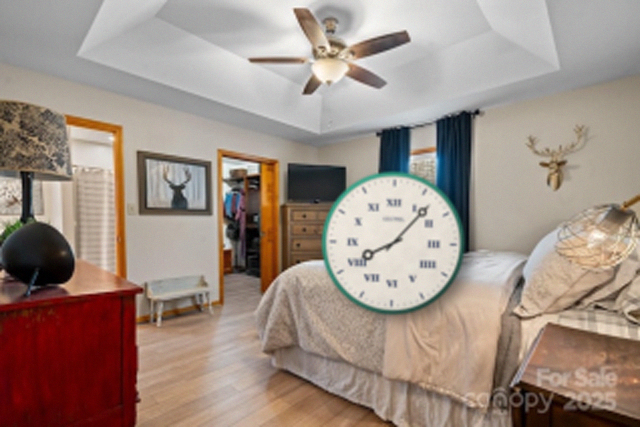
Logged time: h=8 m=7
